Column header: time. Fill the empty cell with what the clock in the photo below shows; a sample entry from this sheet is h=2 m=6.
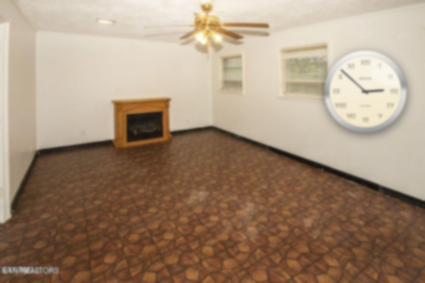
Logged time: h=2 m=52
